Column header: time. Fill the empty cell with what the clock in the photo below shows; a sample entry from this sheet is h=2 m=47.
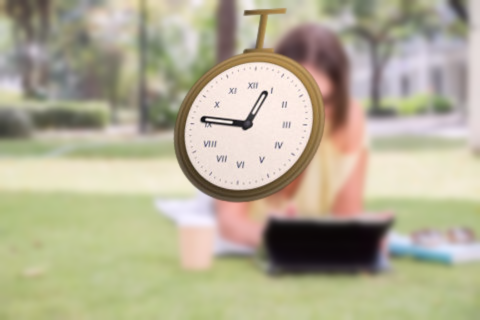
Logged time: h=12 m=46
